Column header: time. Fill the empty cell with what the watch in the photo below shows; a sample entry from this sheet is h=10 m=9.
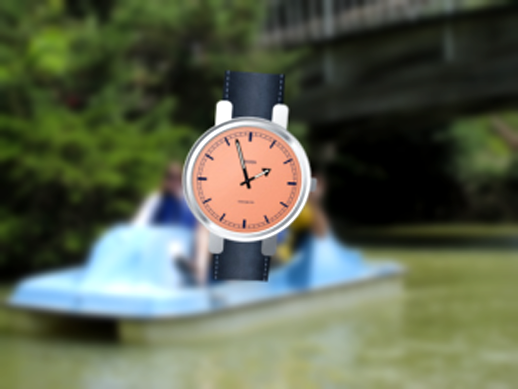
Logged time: h=1 m=57
